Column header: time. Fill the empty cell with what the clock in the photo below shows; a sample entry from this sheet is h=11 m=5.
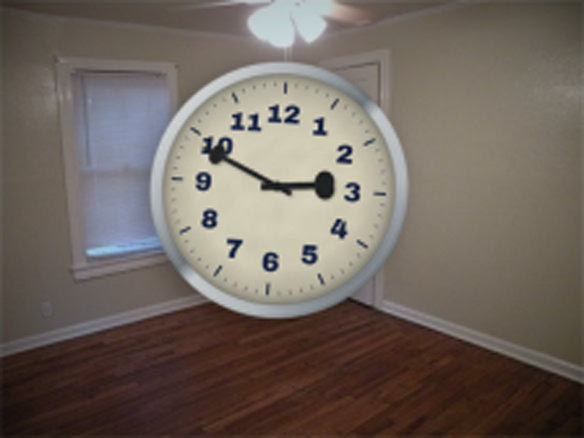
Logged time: h=2 m=49
